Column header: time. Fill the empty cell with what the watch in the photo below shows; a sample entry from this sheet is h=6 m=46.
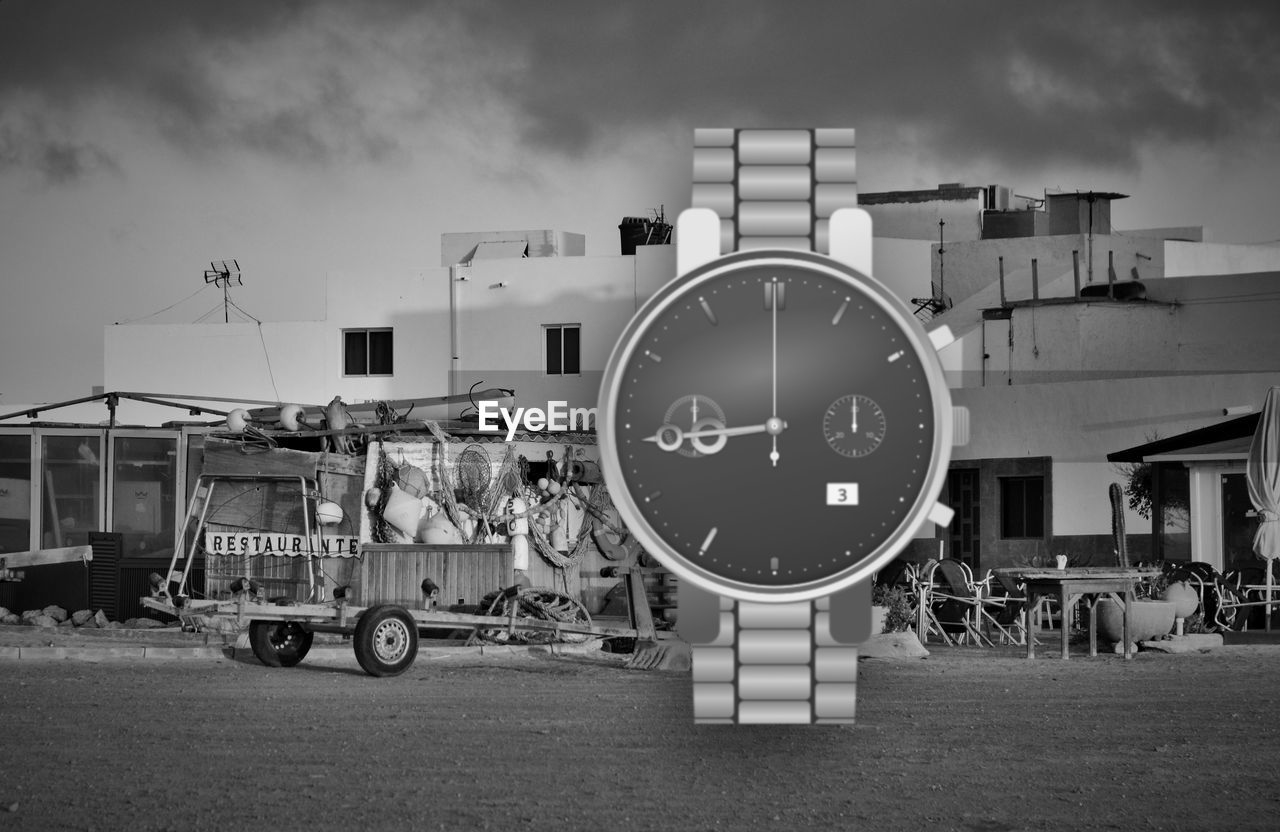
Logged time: h=8 m=44
